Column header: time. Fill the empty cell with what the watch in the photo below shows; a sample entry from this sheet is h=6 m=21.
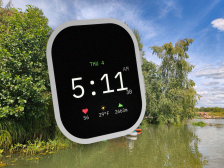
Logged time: h=5 m=11
